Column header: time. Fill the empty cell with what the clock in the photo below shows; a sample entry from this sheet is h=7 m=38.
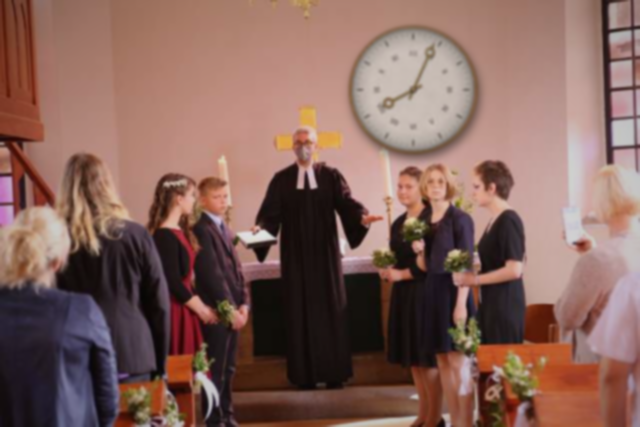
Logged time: h=8 m=4
